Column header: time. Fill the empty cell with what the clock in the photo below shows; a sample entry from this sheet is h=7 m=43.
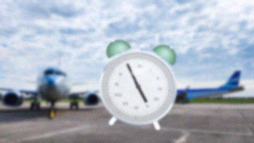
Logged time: h=4 m=55
